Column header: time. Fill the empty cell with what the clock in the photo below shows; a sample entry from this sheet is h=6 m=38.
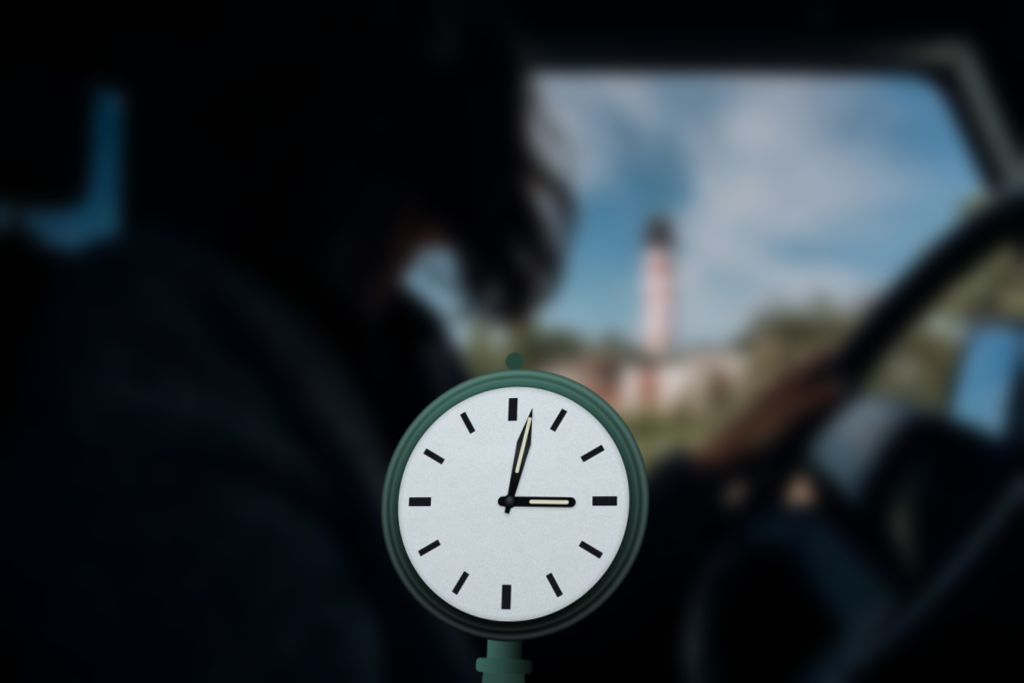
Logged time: h=3 m=2
